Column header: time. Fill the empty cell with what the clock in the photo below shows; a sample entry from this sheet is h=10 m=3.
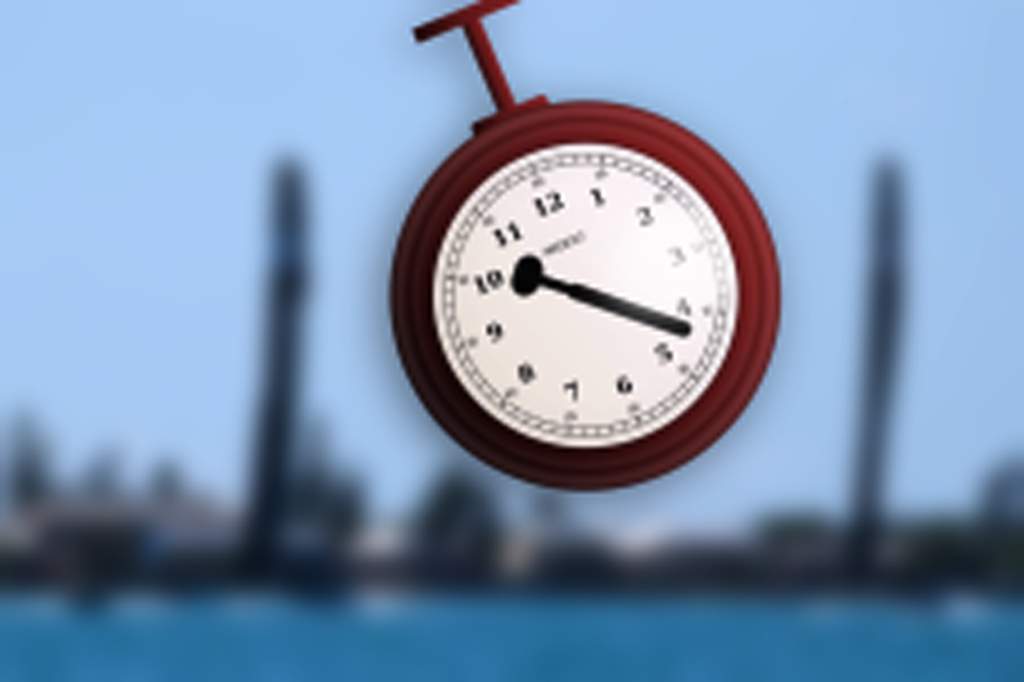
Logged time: h=10 m=22
